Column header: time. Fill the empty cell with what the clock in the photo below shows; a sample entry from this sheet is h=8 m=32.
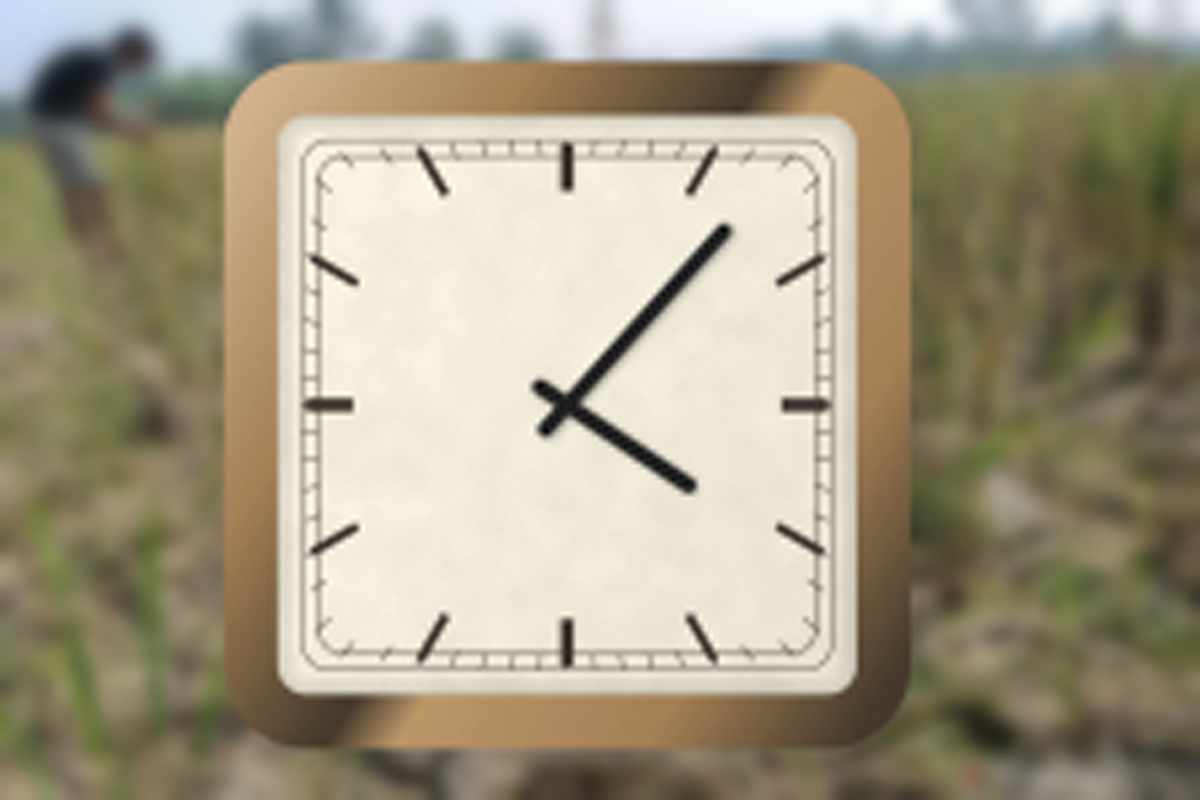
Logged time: h=4 m=7
